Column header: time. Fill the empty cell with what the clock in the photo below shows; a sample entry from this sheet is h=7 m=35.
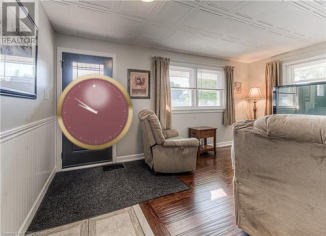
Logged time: h=9 m=51
